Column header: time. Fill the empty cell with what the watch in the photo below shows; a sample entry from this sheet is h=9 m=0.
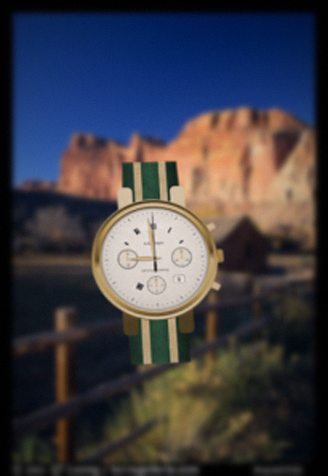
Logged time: h=8 m=59
